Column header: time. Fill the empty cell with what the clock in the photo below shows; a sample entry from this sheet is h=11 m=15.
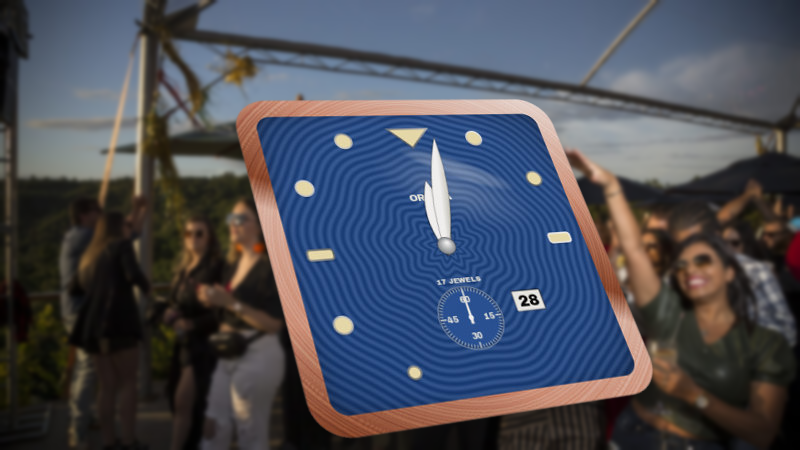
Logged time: h=12 m=2
